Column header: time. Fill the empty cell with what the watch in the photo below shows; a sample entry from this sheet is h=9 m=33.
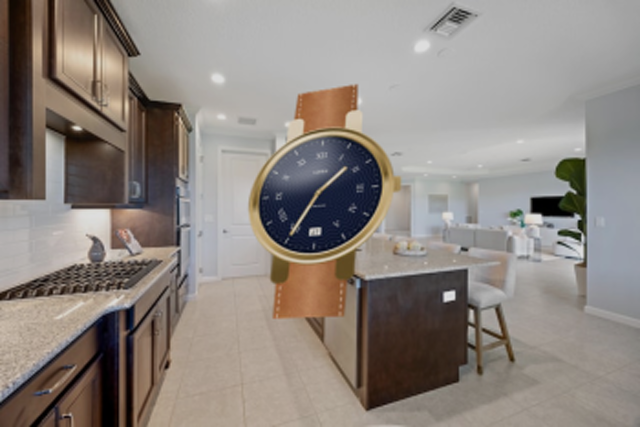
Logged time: h=1 m=35
